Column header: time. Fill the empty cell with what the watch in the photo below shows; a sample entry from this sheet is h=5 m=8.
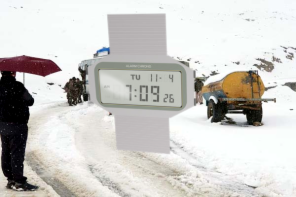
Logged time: h=7 m=9
